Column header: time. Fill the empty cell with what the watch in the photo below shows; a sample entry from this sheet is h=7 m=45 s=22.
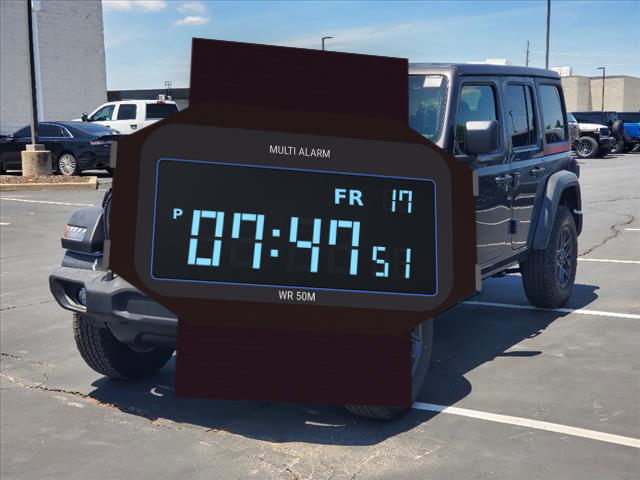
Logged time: h=7 m=47 s=51
